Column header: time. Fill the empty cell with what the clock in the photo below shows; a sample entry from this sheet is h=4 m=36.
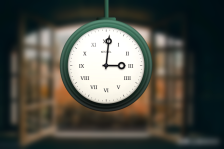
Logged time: h=3 m=1
